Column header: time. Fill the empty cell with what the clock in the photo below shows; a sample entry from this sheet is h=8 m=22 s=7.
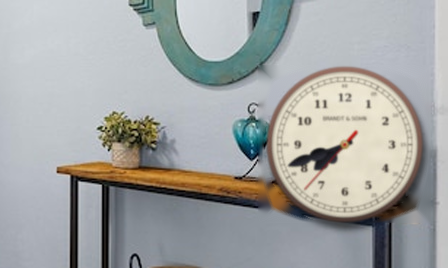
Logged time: h=7 m=41 s=37
